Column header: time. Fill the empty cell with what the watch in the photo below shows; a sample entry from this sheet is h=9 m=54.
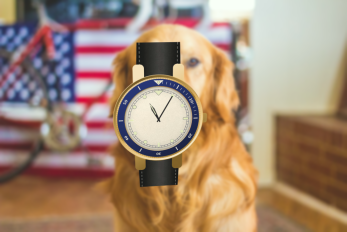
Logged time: h=11 m=5
